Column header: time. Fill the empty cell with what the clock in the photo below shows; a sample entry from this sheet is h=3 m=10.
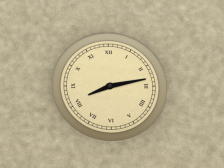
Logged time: h=8 m=13
